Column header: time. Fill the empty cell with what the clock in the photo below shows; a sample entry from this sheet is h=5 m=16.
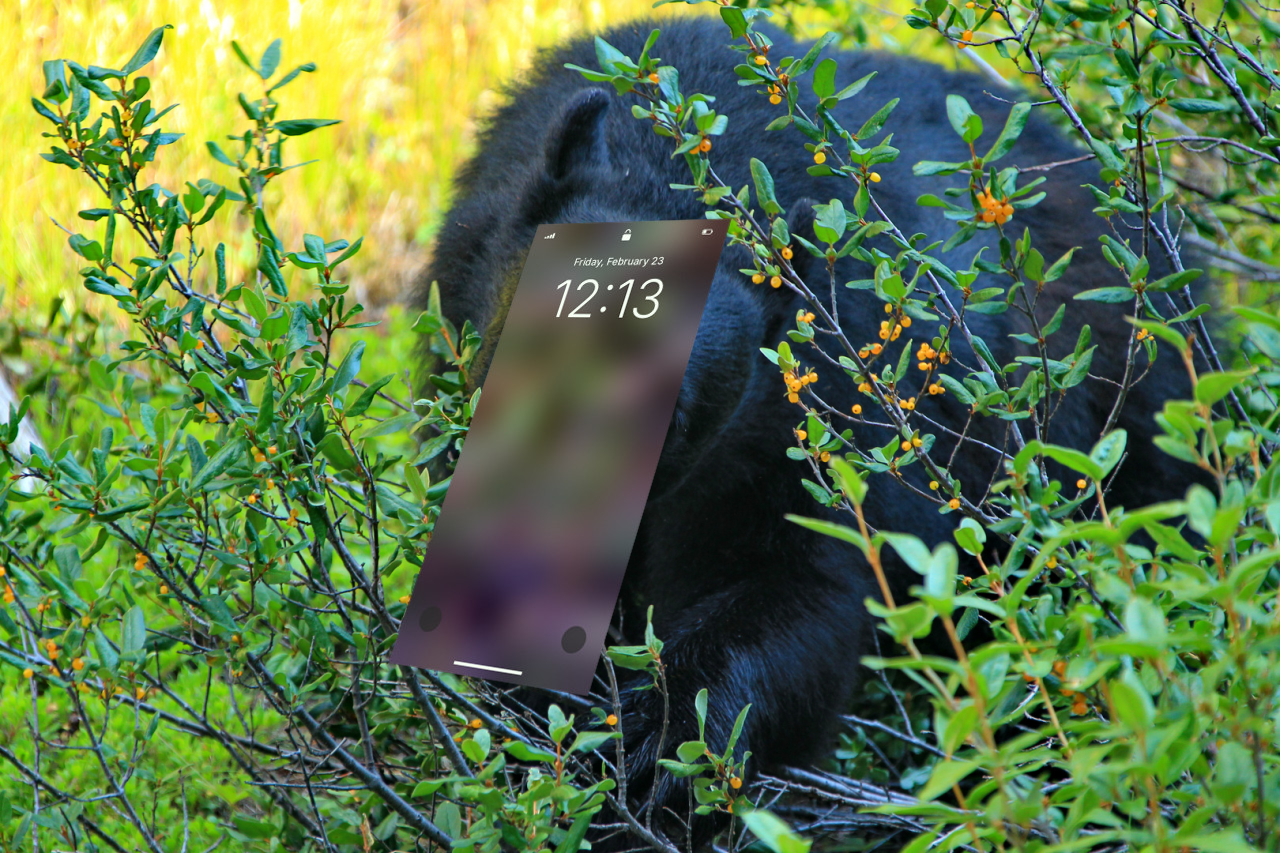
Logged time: h=12 m=13
